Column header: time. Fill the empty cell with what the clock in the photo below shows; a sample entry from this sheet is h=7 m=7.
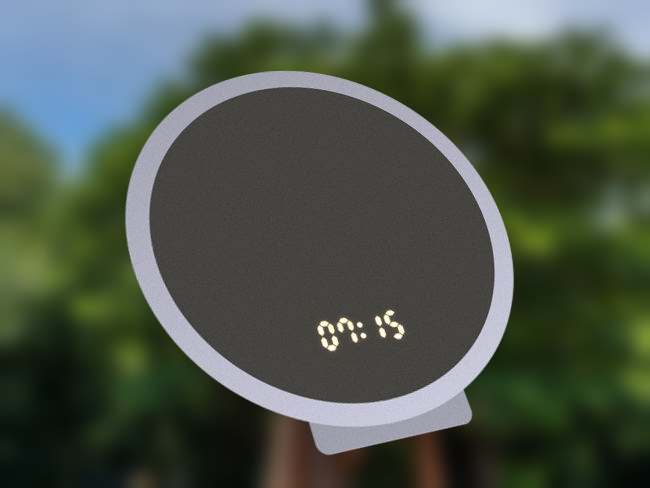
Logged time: h=7 m=15
